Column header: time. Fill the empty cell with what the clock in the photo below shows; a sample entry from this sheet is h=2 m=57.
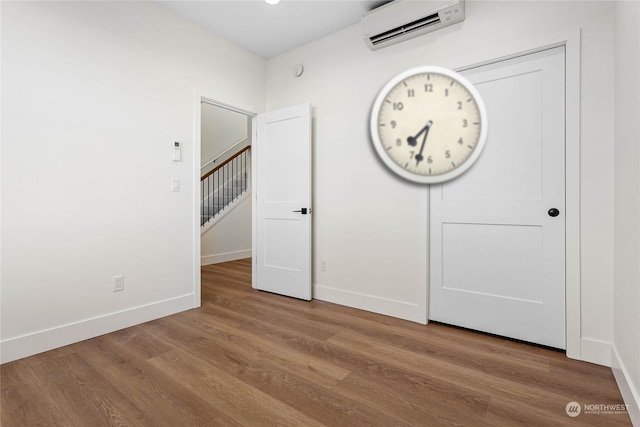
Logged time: h=7 m=33
